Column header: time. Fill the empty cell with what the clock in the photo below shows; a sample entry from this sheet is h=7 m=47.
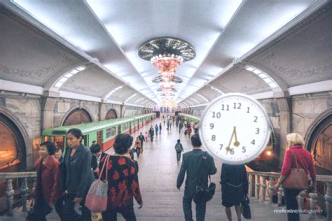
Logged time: h=5 m=32
